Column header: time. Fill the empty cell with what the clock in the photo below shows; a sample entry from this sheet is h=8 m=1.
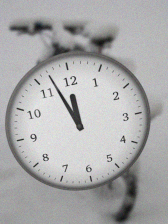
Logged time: h=11 m=57
